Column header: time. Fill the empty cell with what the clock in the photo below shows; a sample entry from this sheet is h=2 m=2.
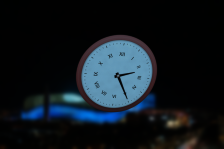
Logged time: h=2 m=25
